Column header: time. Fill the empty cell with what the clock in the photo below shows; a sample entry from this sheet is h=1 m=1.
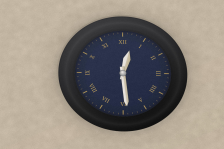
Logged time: h=12 m=29
